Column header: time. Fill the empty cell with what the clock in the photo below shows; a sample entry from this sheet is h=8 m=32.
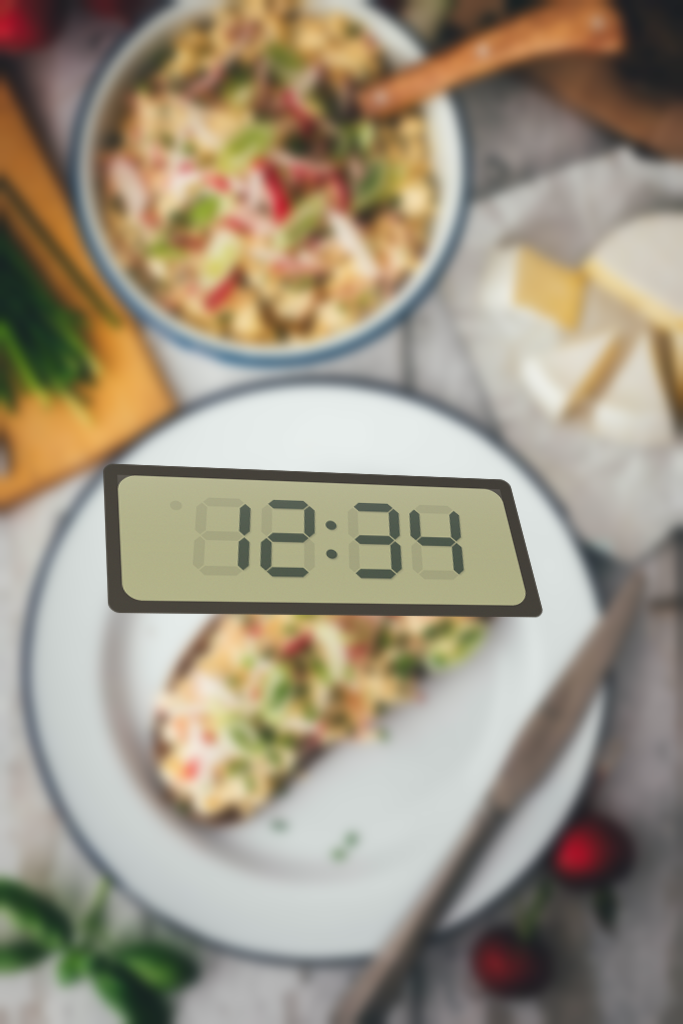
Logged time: h=12 m=34
